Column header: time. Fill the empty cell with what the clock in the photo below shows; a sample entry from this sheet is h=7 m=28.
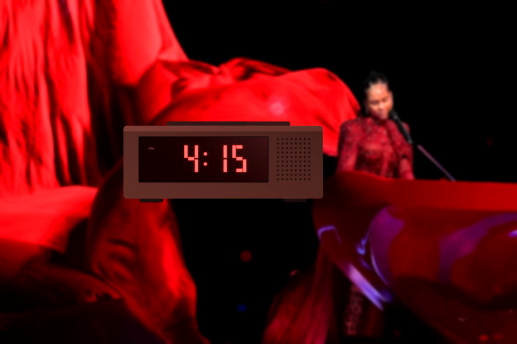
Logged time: h=4 m=15
